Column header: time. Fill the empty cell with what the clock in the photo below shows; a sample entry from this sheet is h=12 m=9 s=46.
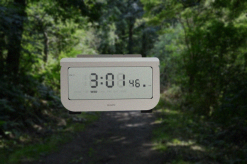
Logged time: h=3 m=1 s=46
